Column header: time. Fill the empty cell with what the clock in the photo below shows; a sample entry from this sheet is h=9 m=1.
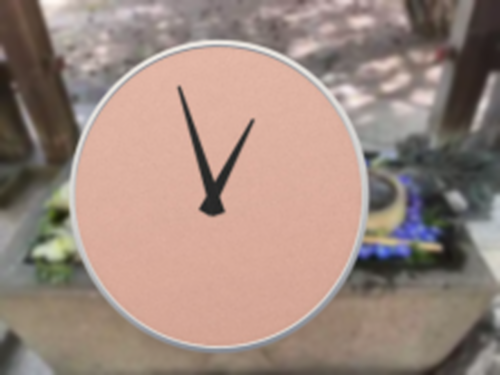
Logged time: h=12 m=57
